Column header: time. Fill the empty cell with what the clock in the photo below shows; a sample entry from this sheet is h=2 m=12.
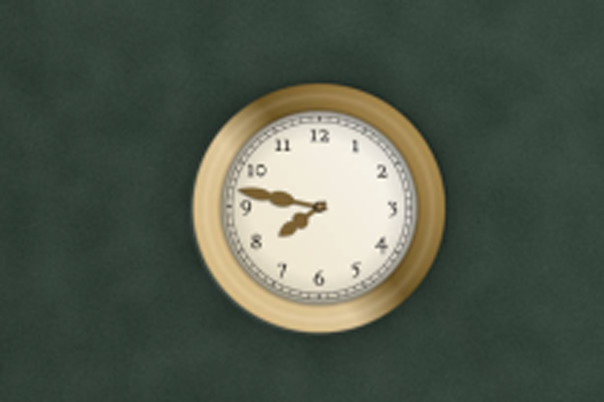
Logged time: h=7 m=47
